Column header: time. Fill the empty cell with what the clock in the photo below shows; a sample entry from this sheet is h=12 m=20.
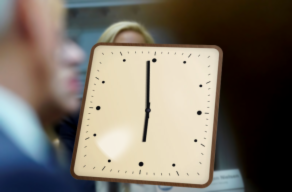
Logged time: h=5 m=59
